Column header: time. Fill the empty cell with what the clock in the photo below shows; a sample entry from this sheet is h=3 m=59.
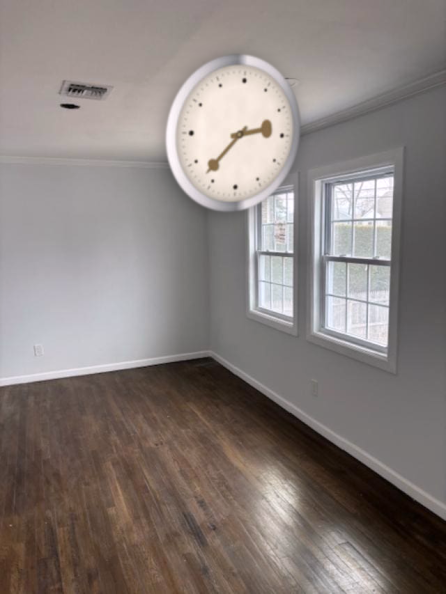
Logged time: h=2 m=37
